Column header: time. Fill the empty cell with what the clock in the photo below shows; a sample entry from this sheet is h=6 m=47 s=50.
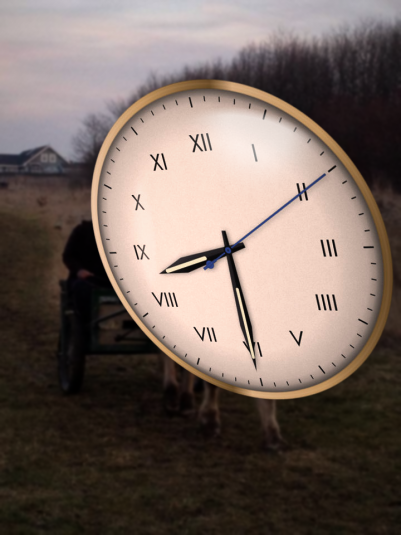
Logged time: h=8 m=30 s=10
